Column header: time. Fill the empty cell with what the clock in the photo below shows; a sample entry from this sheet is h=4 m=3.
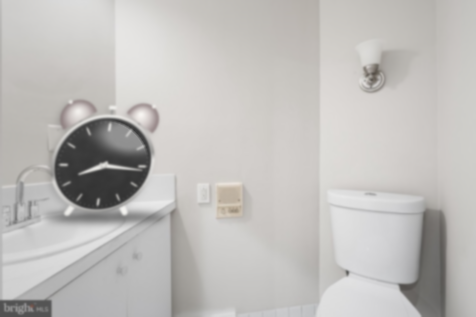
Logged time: h=8 m=16
